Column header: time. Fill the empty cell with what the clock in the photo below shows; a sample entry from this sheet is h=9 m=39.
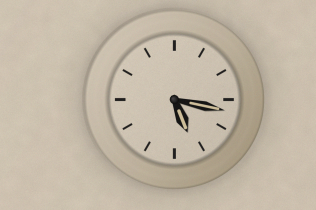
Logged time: h=5 m=17
